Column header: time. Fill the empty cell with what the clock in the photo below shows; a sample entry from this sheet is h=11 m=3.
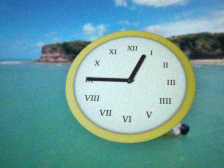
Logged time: h=12 m=45
